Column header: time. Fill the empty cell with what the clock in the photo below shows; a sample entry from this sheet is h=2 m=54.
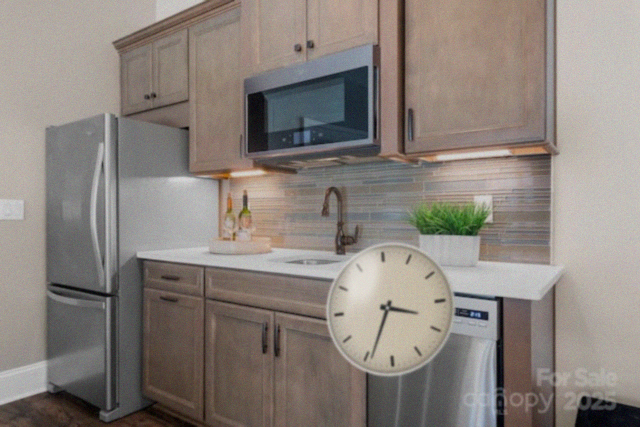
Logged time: h=3 m=34
